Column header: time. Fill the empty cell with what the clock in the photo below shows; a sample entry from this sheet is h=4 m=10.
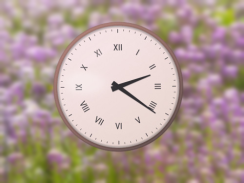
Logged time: h=2 m=21
